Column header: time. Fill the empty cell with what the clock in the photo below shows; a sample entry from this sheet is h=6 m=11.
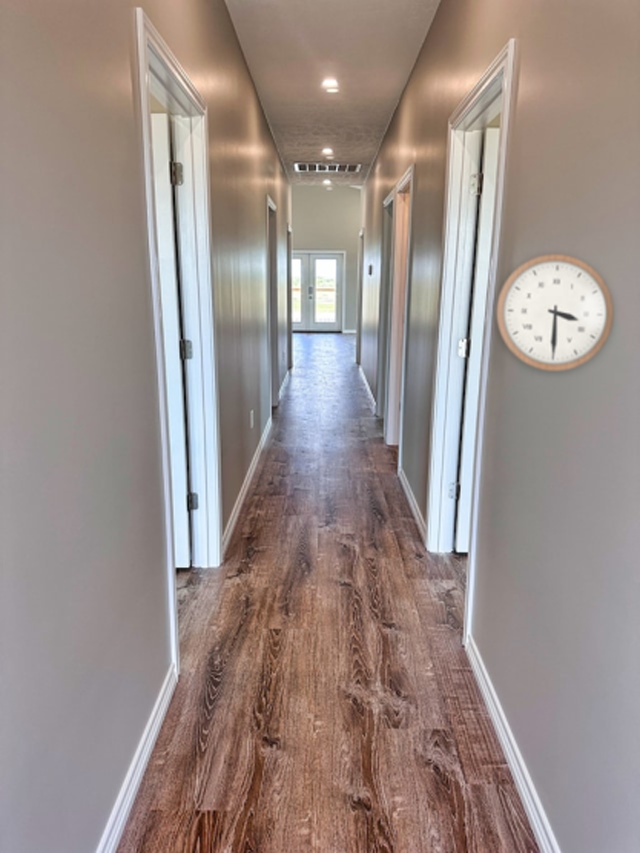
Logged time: h=3 m=30
